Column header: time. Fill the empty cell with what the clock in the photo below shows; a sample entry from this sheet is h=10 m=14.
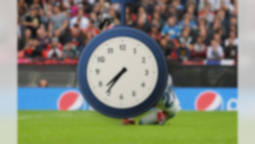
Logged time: h=7 m=36
